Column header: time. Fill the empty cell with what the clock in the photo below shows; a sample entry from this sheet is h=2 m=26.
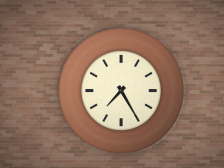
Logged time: h=7 m=25
